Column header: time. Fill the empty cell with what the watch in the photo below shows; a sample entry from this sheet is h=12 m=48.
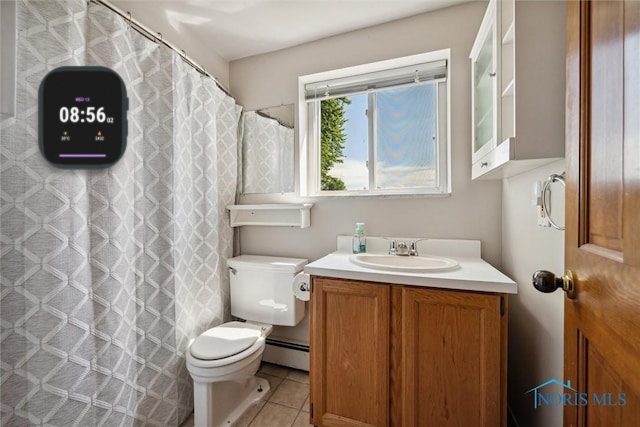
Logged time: h=8 m=56
